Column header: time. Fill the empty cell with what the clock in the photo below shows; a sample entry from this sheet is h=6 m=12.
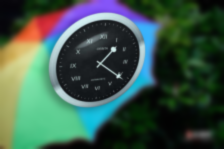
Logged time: h=1 m=21
